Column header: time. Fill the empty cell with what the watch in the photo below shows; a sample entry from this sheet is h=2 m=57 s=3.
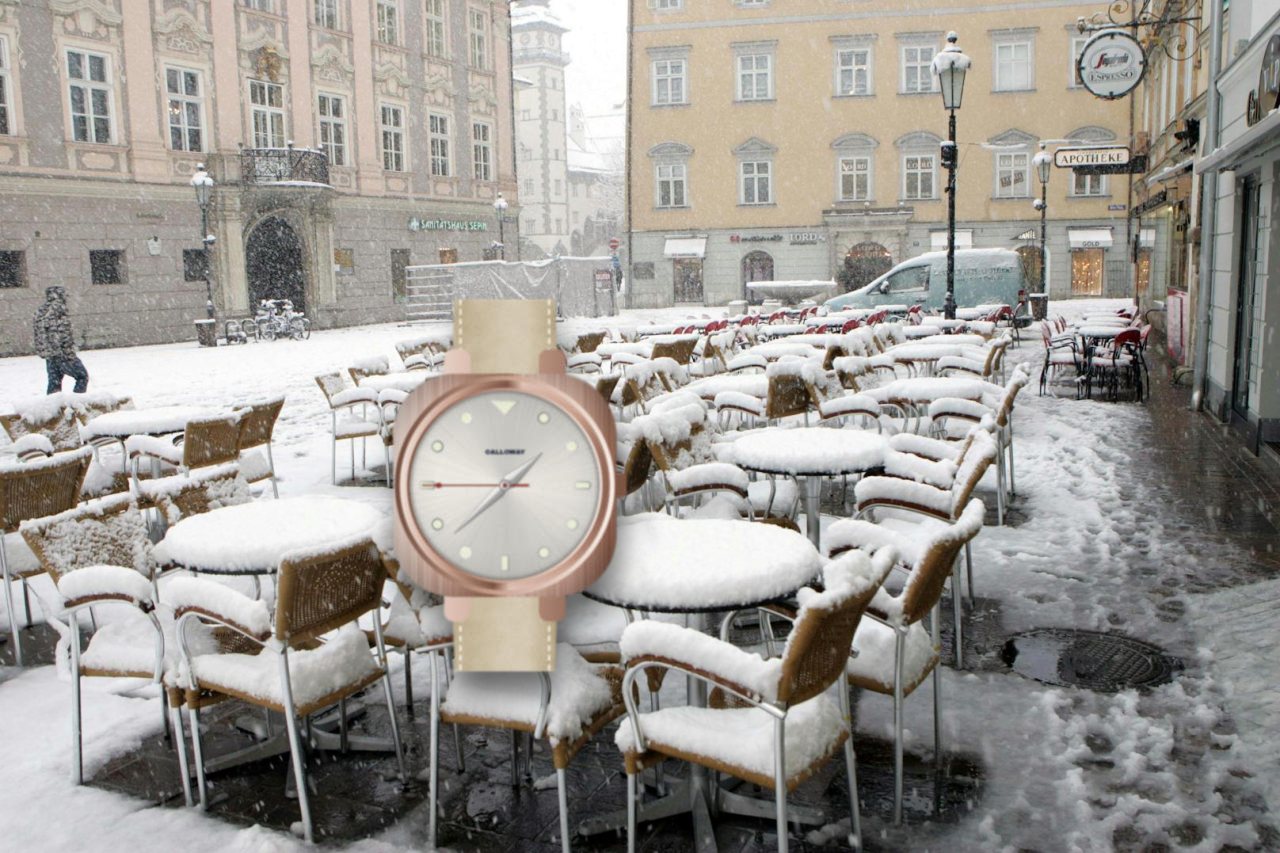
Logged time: h=1 m=37 s=45
